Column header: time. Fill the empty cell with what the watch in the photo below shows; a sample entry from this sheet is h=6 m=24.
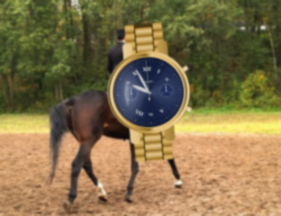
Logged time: h=9 m=56
